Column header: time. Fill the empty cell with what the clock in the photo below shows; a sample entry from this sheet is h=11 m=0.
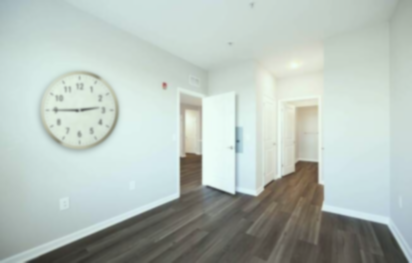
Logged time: h=2 m=45
